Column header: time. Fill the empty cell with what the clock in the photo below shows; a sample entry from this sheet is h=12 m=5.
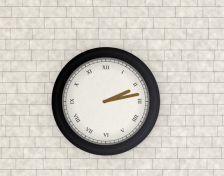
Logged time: h=2 m=13
